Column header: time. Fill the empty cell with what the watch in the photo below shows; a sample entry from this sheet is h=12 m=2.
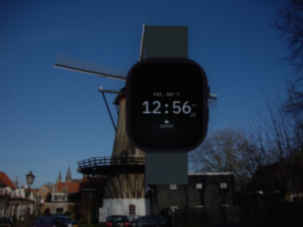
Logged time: h=12 m=56
